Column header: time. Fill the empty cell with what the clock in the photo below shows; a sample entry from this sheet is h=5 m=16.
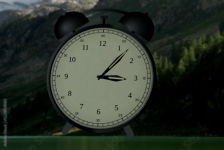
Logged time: h=3 m=7
